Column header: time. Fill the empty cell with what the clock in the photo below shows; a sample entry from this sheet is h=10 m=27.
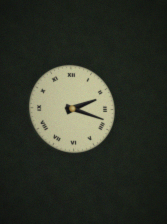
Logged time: h=2 m=18
